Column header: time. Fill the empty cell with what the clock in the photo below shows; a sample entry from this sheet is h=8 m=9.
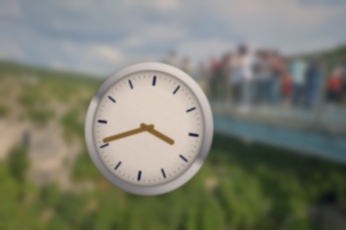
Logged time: h=3 m=41
